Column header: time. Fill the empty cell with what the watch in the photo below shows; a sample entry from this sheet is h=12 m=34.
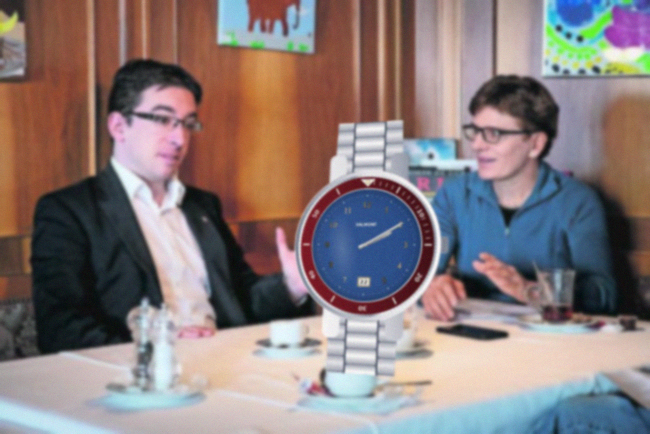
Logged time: h=2 m=10
